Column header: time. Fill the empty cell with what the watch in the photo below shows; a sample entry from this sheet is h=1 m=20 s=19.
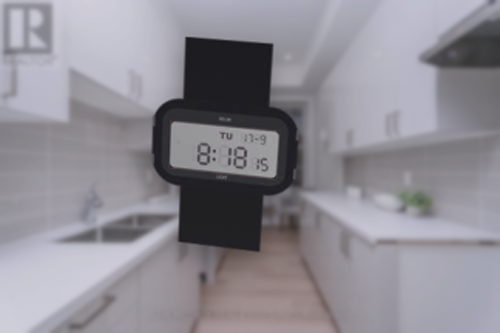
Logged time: h=8 m=18 s=15
